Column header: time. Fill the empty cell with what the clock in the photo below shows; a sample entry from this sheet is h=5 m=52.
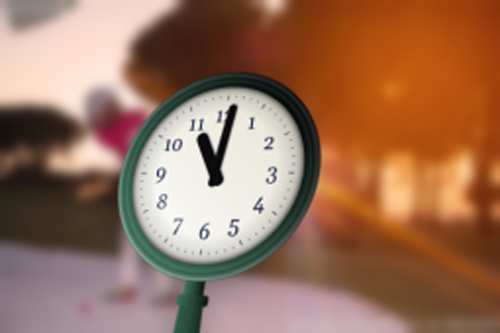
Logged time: h=11 m=1
